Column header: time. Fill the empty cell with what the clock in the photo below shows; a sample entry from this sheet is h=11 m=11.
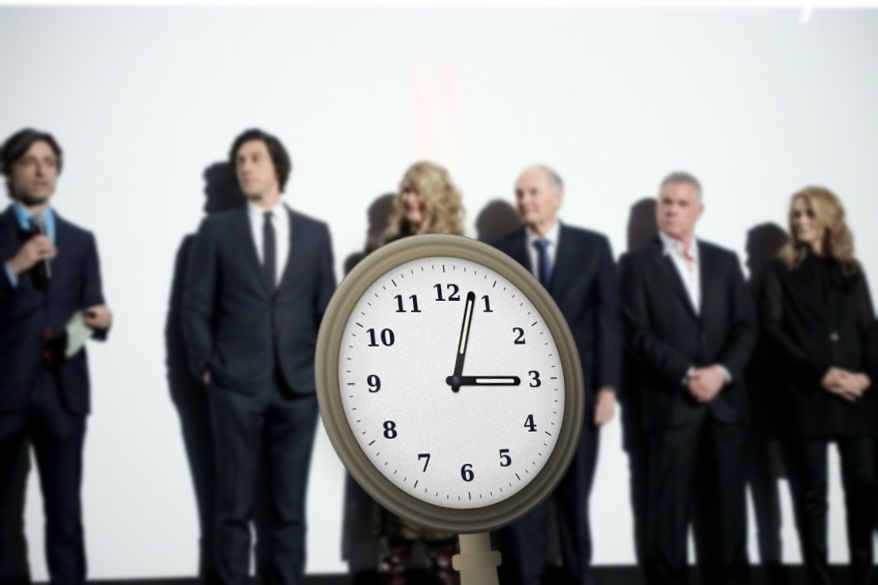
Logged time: h=3 m=3
